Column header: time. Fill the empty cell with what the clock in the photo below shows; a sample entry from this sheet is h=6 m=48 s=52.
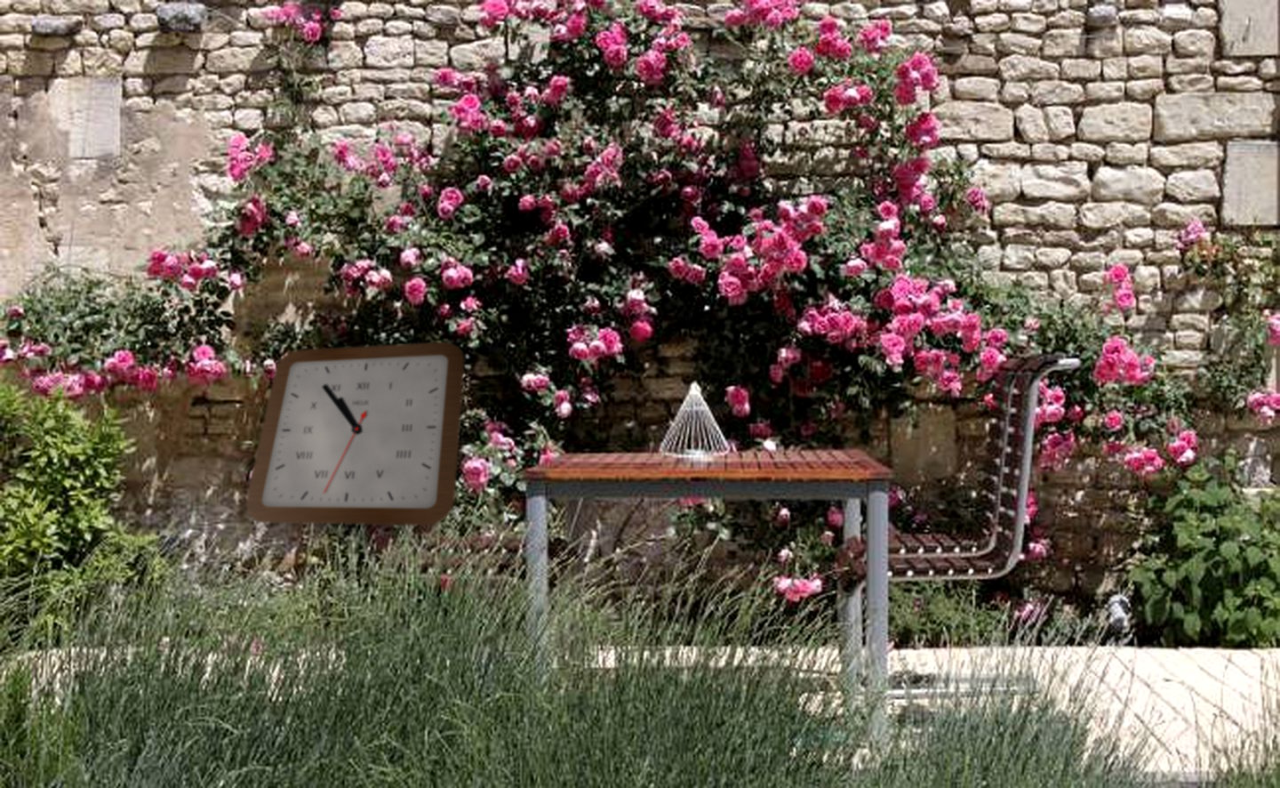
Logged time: h=10 m=53 s=33
